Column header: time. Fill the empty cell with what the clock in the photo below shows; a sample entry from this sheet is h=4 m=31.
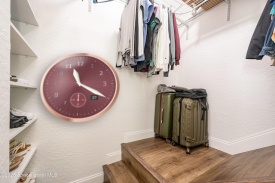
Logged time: h=11 m=20
